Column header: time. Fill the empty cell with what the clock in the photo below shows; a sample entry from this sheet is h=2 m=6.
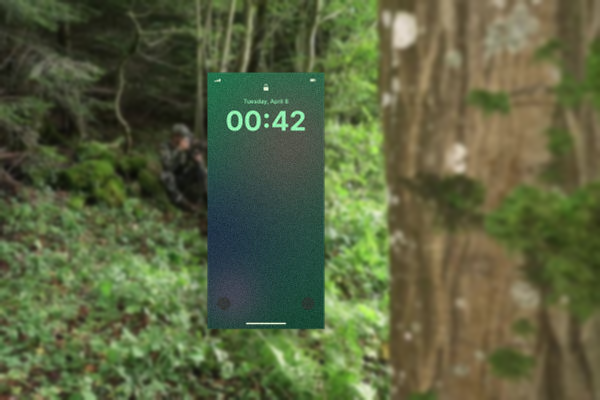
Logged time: h=0 m=42
